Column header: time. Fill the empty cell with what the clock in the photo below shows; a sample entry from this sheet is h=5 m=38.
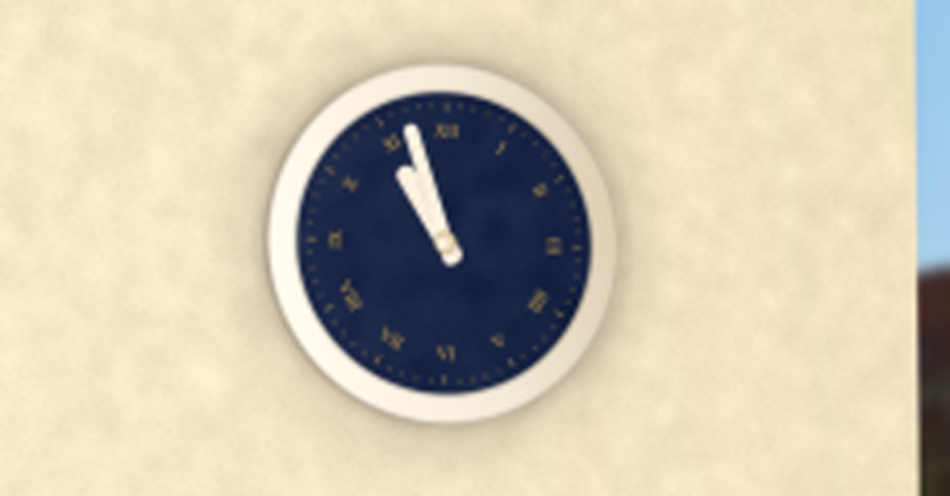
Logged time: h=10 m=57
